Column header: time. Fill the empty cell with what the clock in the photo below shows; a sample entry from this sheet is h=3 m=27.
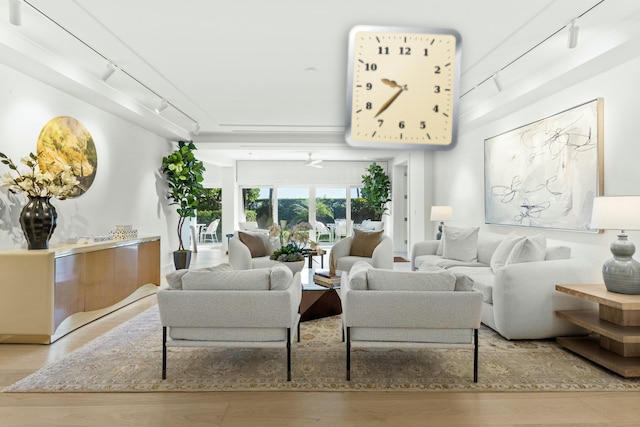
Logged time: h=9 m=37
